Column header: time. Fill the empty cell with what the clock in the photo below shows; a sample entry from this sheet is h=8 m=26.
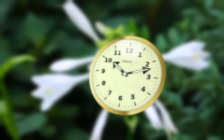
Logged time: h=10 m=12
